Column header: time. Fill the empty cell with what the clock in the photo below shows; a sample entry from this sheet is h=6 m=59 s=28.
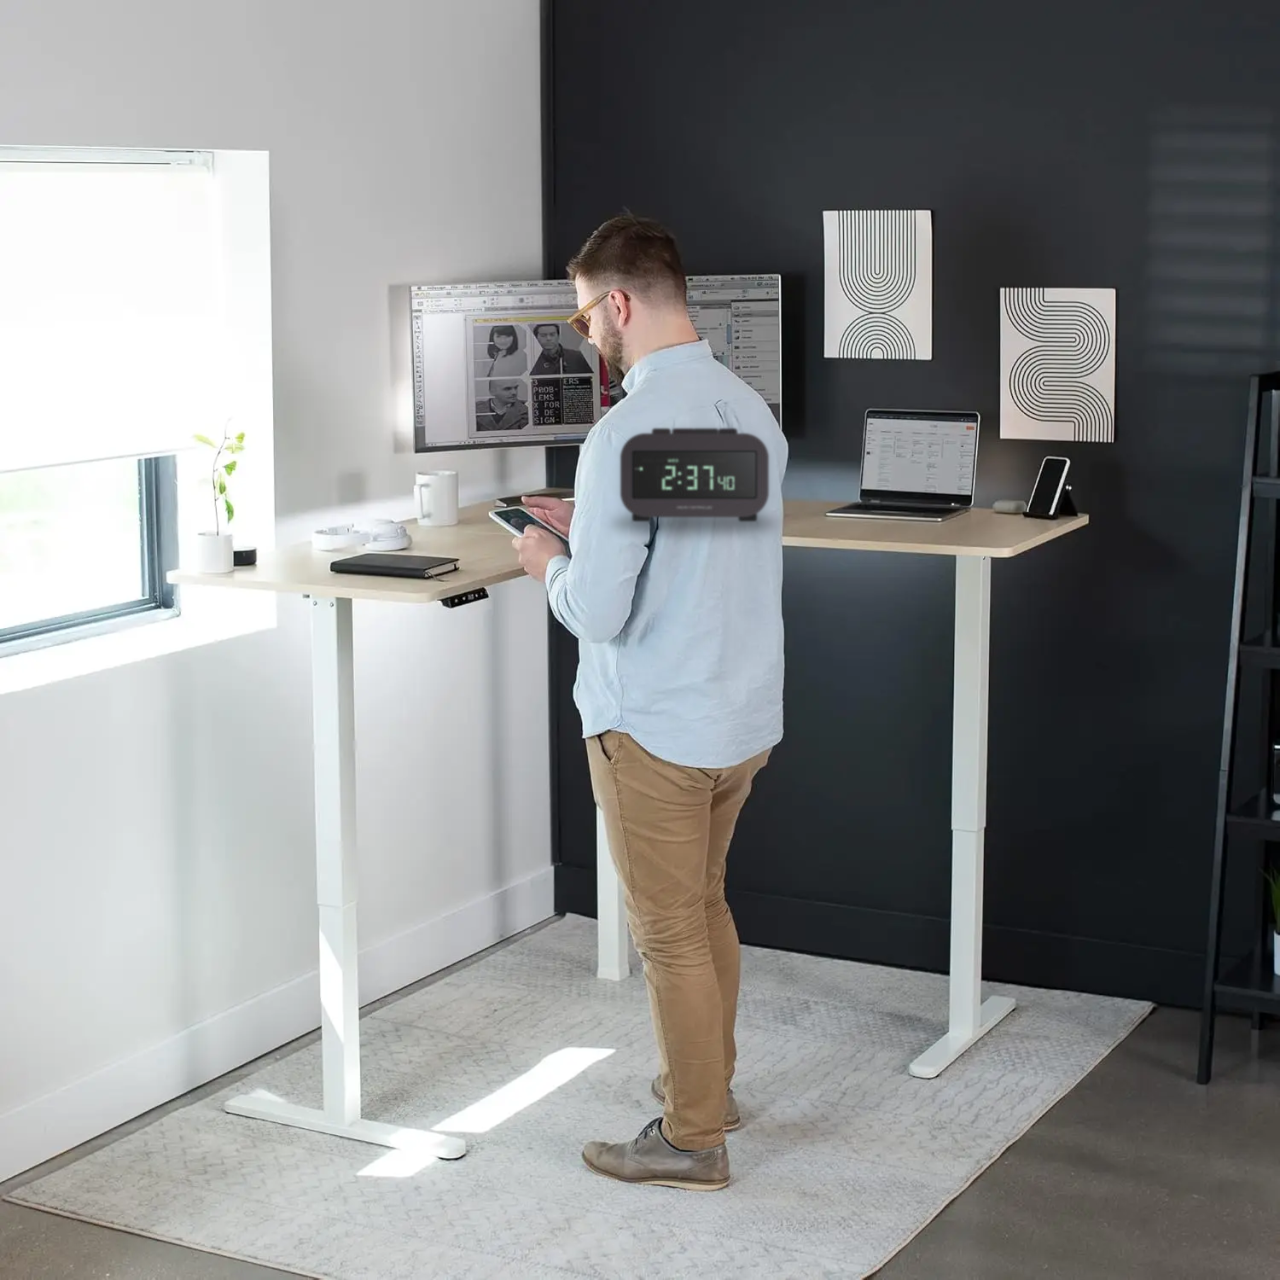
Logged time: h=2 m=37 s=40
